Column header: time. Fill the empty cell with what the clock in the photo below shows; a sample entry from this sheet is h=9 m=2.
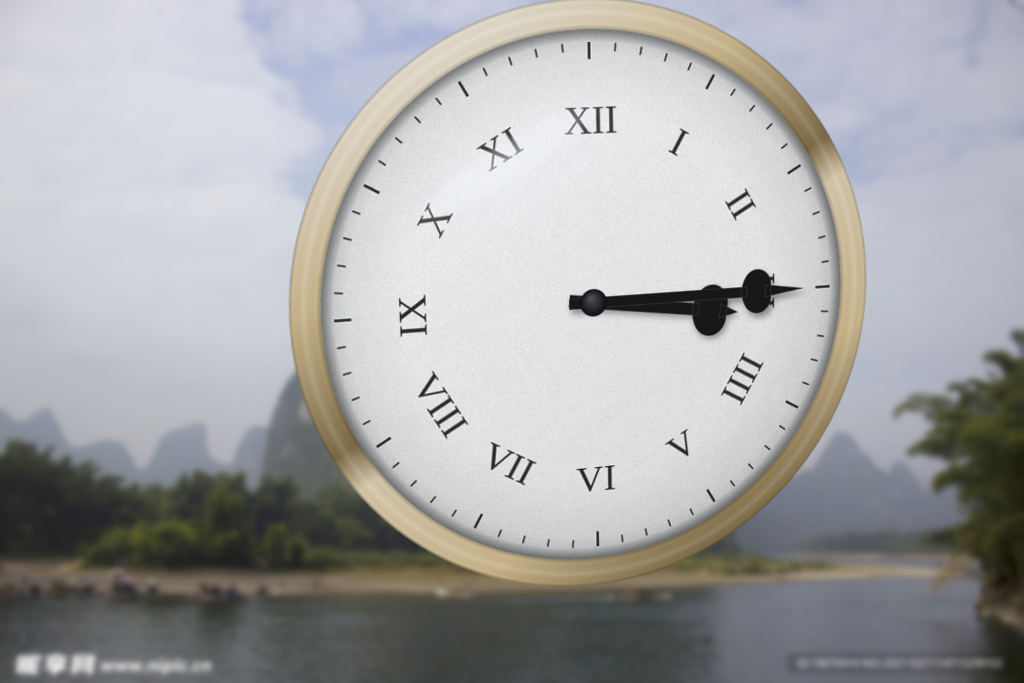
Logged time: h=3 m=15
